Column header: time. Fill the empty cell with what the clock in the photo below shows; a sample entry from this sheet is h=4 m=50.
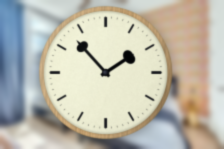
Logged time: h=1 m=53
